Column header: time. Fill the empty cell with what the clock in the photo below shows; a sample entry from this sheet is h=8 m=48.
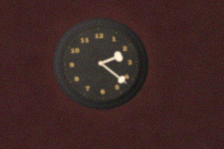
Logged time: h=2 m=22
